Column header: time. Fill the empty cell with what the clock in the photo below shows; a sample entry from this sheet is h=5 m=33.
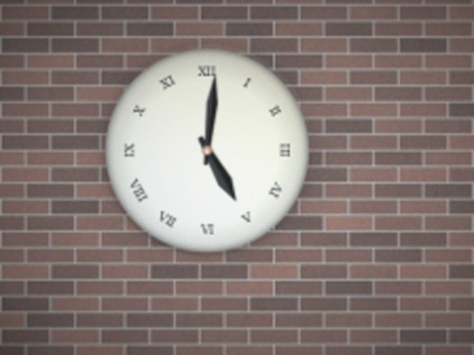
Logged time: h=5 m=1
